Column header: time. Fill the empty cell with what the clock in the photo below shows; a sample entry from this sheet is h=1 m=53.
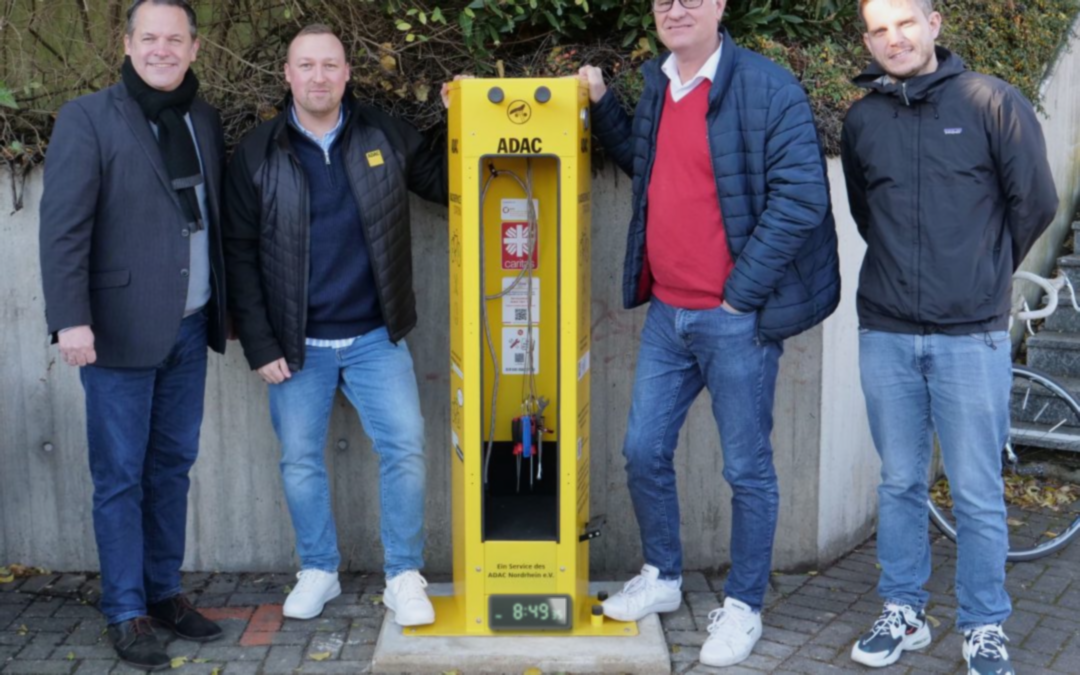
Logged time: h=8 m=49
